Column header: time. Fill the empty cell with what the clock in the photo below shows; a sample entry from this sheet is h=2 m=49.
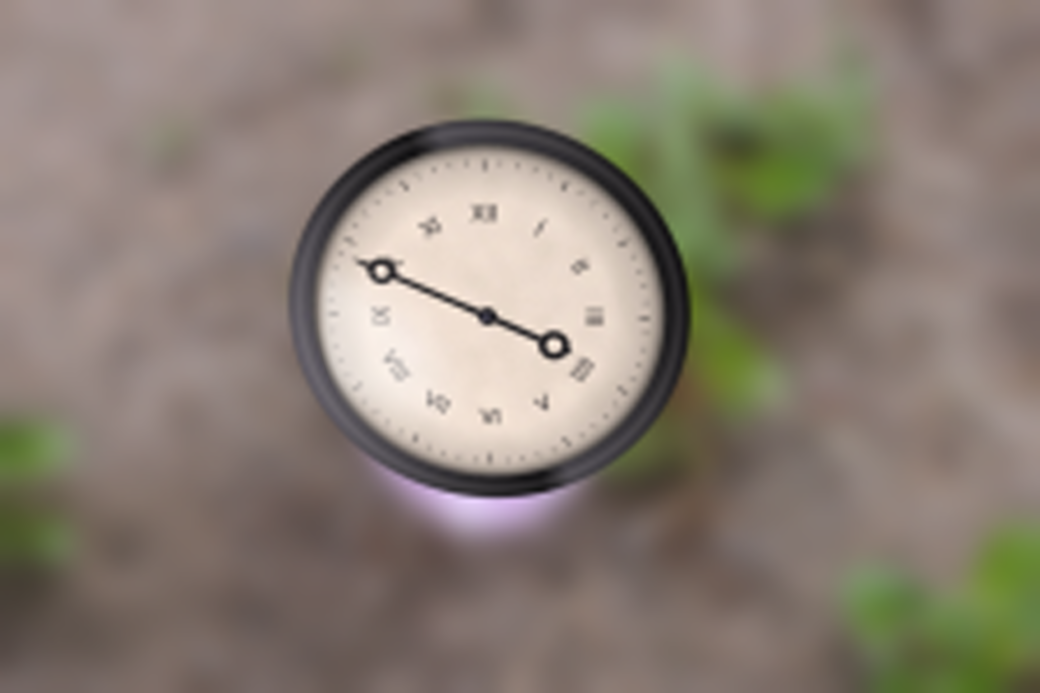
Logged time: h=3 m=49
